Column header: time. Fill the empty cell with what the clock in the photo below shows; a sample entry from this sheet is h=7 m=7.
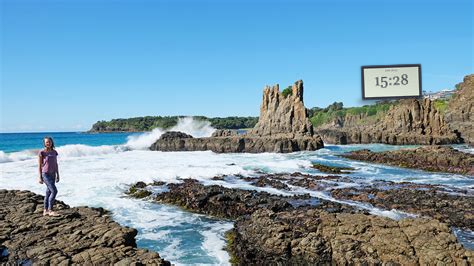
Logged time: h=15 m=28
